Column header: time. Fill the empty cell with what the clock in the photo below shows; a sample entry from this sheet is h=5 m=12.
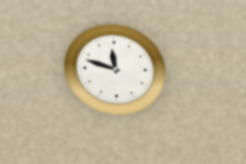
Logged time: h=11 m=48
